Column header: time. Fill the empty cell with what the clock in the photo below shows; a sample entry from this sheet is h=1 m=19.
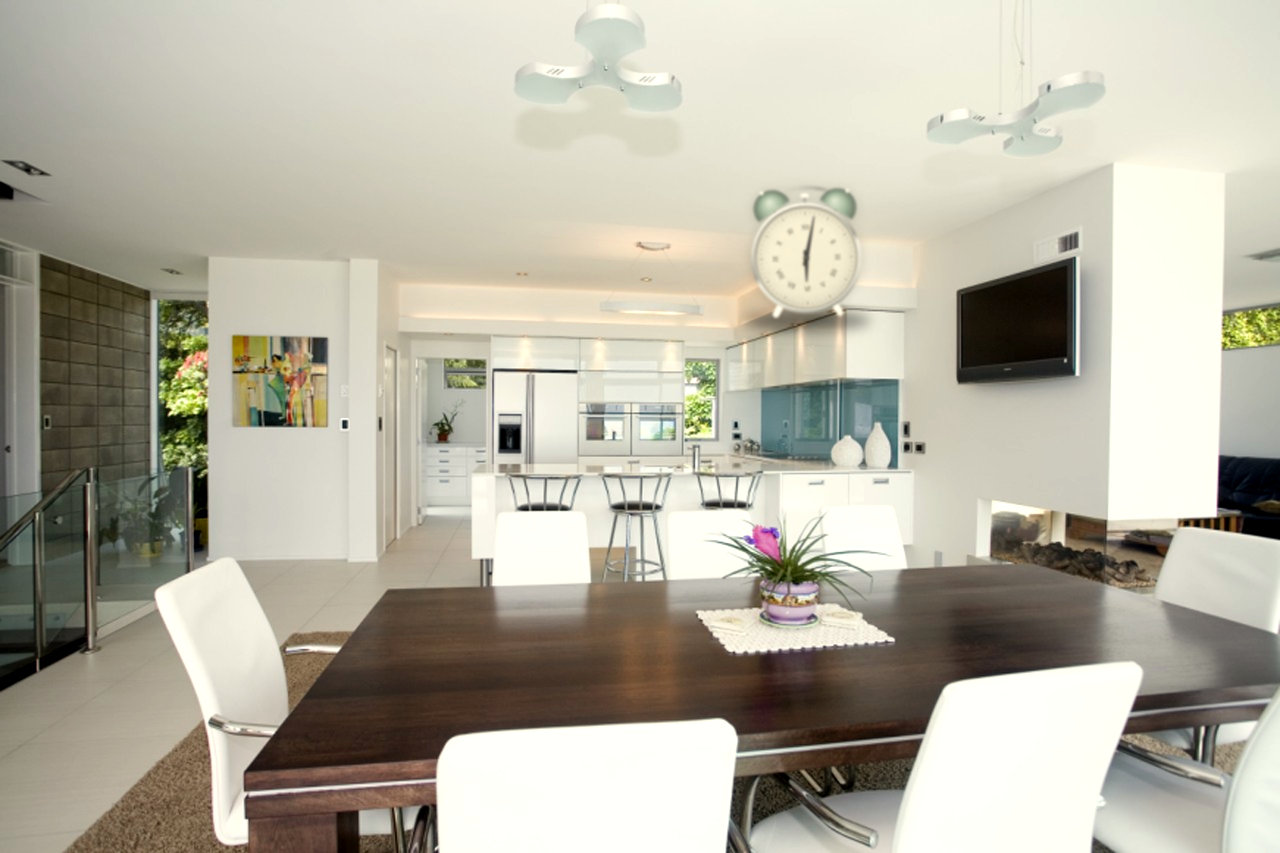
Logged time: h=6 m=2
